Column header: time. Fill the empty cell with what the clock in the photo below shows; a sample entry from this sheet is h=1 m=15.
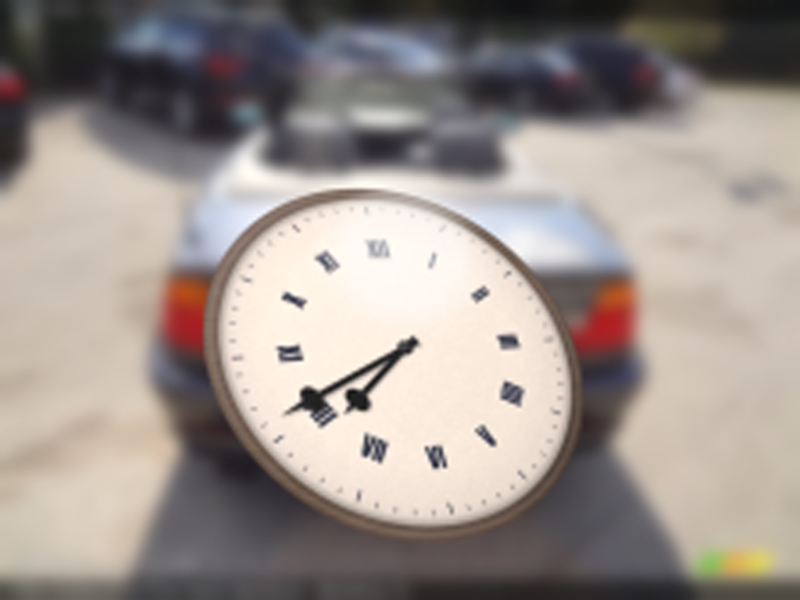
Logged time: h=7 m=41
